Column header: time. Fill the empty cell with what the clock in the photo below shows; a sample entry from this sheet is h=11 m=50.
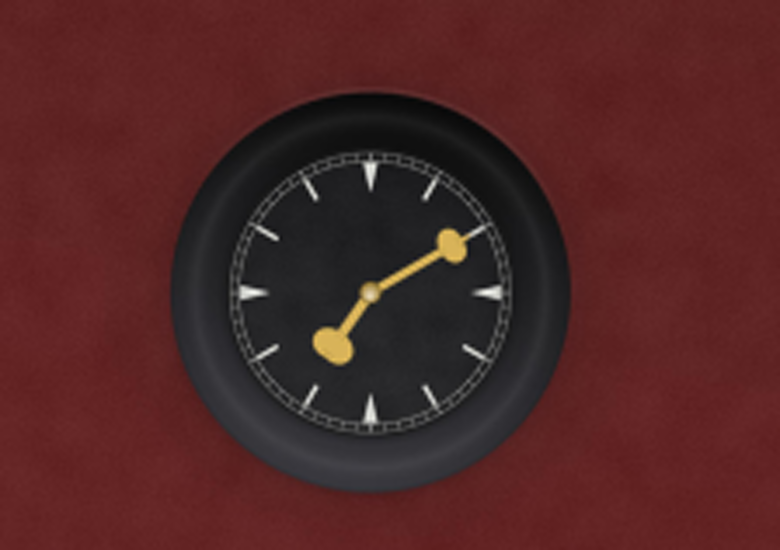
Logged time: h=7 m=10
